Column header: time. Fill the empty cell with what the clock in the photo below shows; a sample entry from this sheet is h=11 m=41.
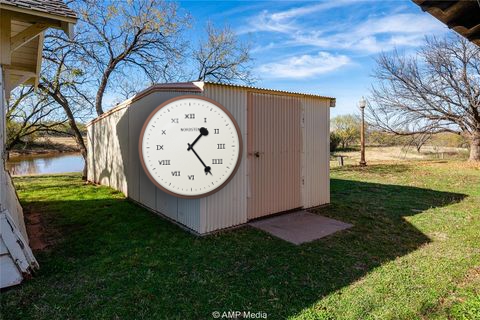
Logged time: h=1 m=24
